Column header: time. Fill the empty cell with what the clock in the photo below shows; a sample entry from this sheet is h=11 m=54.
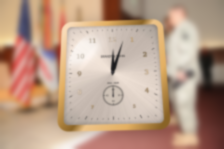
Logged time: h=12 m=3
